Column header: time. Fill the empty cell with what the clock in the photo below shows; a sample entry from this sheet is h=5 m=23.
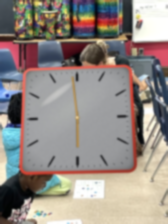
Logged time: h=5 m=59
